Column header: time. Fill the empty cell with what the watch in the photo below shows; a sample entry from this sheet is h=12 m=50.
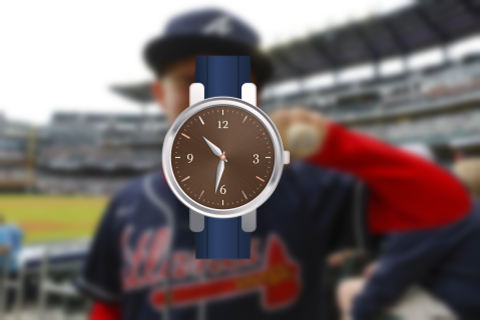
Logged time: h=10 m=32
